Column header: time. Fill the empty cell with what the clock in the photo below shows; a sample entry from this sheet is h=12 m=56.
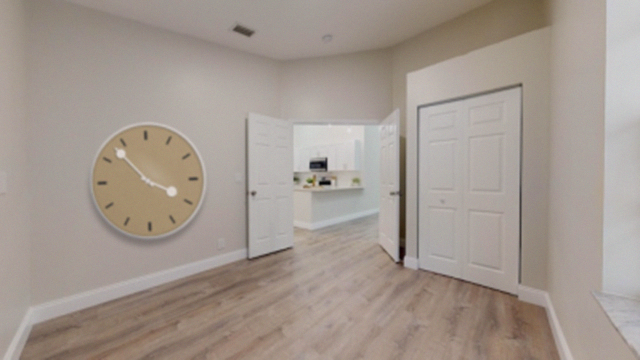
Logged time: h=3 m=53
